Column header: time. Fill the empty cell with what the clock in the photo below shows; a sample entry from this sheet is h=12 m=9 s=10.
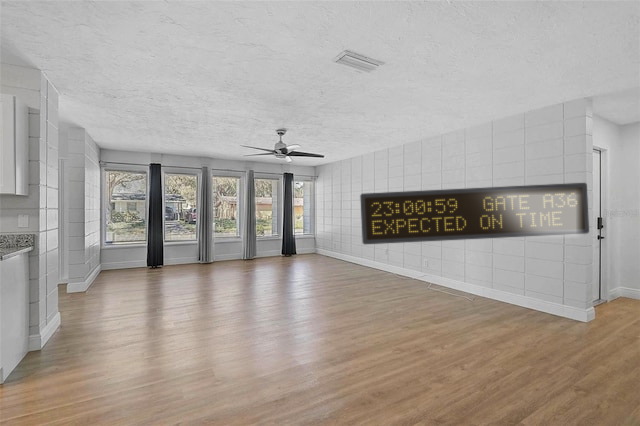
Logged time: h=23 m=0 s=59
